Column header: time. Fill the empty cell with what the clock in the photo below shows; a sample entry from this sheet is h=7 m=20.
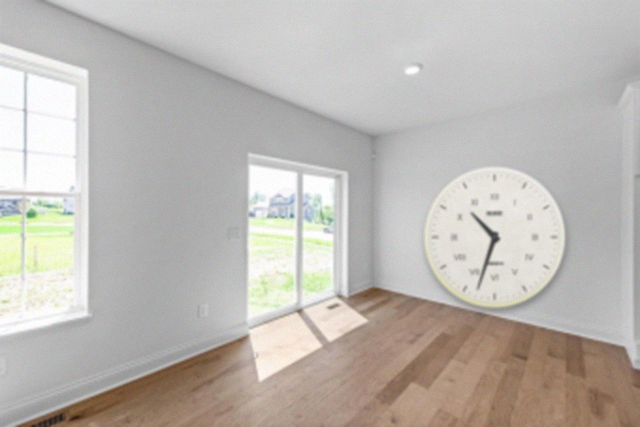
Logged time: h=10 m=33
